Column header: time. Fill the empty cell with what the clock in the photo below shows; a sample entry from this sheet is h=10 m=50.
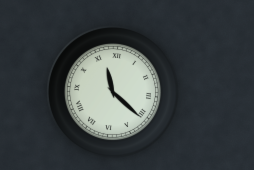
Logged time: h=11 m=21
